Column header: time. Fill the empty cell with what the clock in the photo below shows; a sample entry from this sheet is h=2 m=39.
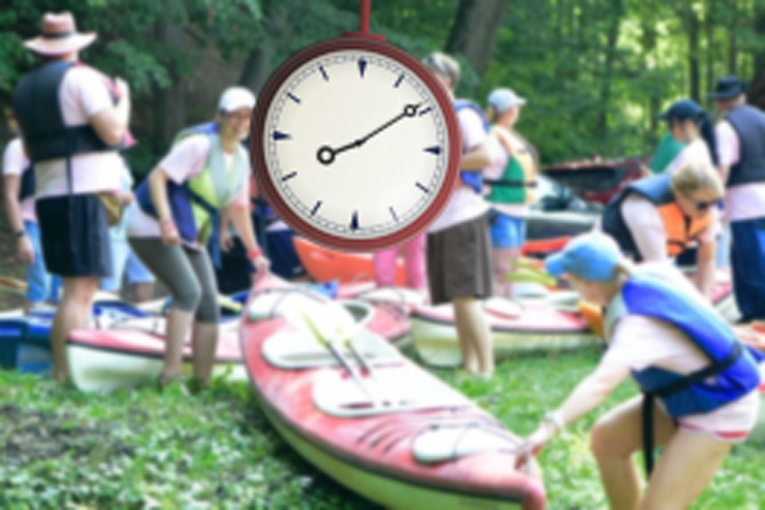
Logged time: h=8 m=9
